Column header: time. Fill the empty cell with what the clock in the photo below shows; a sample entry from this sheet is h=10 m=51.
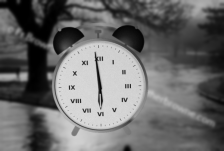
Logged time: h=5 m=59
